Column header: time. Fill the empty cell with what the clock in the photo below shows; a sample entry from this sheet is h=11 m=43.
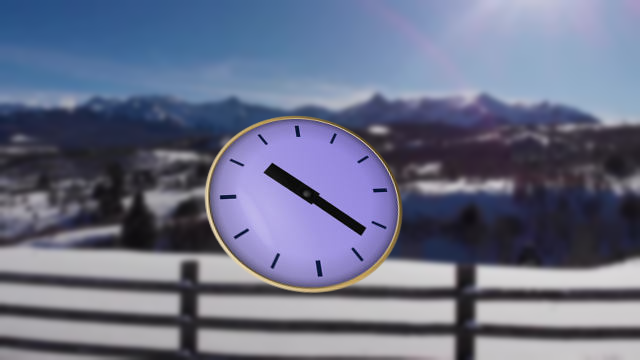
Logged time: h=10 m=22
